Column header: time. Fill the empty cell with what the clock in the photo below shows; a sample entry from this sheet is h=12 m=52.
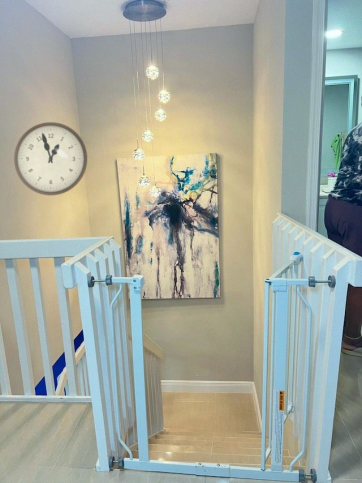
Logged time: h=12 m=57
